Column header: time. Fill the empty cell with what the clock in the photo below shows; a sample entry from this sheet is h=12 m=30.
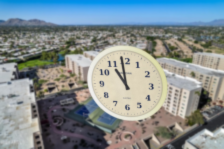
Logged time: h=10 m=59
